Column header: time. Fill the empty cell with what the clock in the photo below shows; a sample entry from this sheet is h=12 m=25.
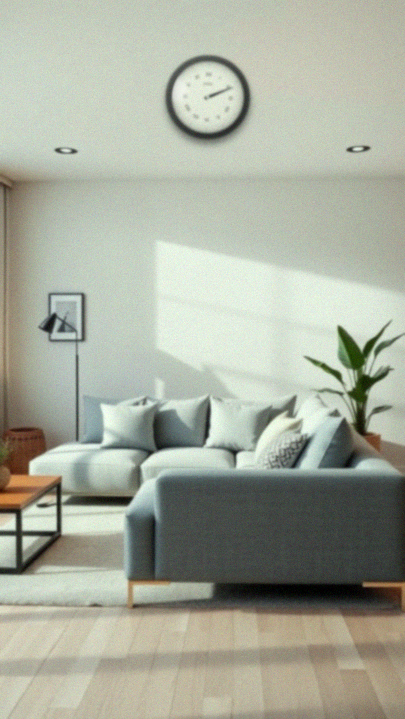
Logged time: h=2 m=11
